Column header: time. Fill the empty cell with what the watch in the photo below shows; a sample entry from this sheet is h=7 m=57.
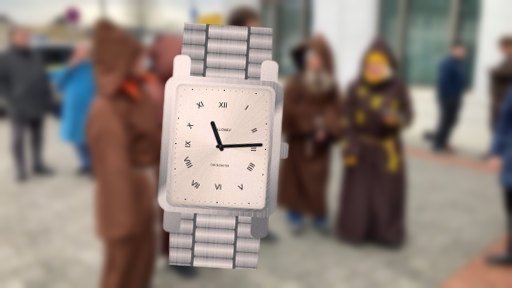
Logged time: h=11 m=14
